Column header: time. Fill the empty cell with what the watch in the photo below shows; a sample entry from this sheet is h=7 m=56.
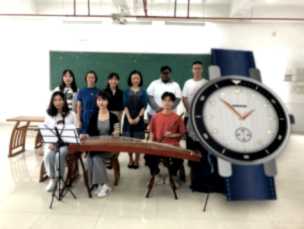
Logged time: h=1 m=53
